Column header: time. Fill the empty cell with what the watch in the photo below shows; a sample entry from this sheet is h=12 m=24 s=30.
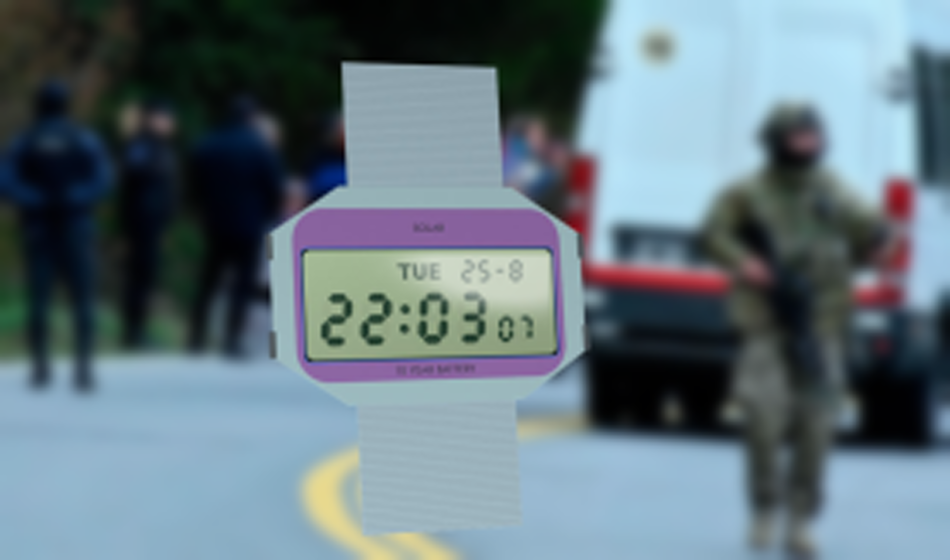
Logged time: h=22 m=3 s=7
